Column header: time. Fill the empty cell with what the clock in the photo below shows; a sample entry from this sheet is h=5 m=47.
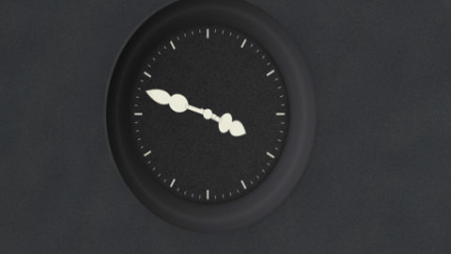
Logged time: h=3 m=48
